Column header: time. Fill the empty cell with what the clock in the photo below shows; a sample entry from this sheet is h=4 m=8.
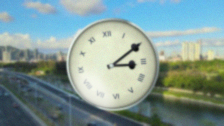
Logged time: h=3 m=10
